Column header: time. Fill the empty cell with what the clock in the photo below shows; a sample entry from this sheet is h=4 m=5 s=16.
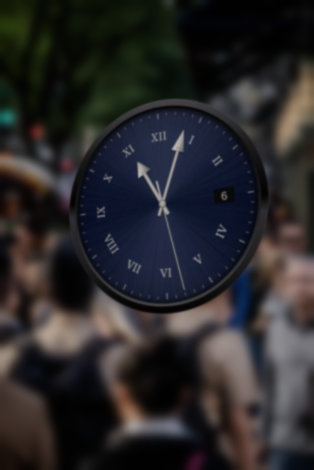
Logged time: h=11 m=3 s=28
